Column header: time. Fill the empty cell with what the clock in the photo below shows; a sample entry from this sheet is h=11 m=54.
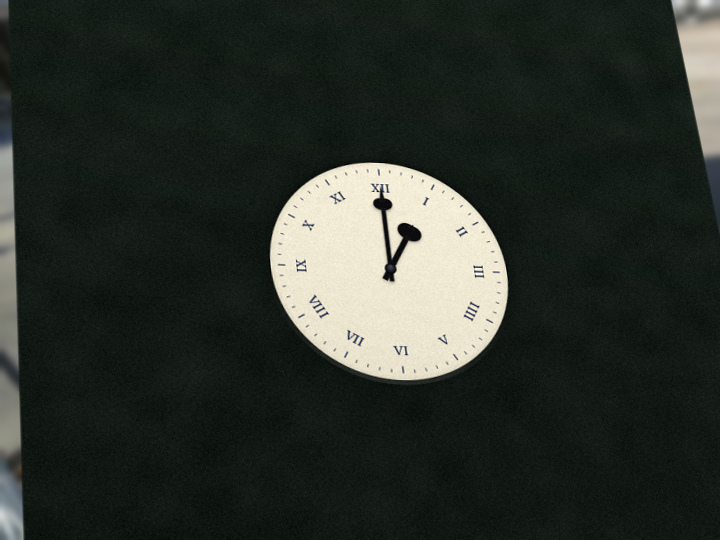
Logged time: h=1 m=0
